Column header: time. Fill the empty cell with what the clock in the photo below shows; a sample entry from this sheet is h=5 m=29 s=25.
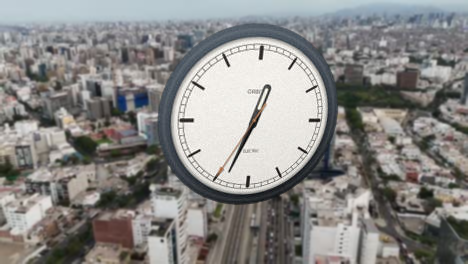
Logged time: h=12 m=33 s=35
